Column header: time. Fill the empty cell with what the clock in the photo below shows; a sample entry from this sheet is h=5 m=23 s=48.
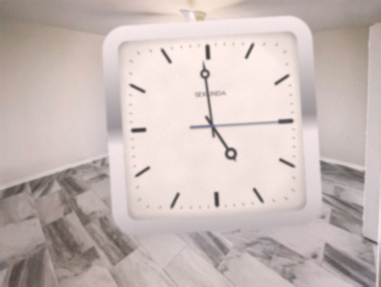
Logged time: h=4 m=59 s=15
